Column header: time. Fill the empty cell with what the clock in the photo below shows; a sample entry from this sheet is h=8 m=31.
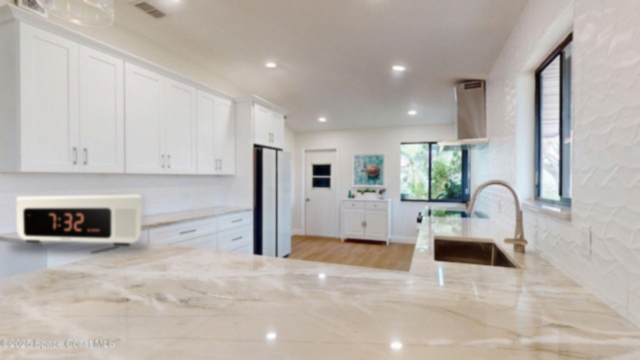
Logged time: h=7 m=32
